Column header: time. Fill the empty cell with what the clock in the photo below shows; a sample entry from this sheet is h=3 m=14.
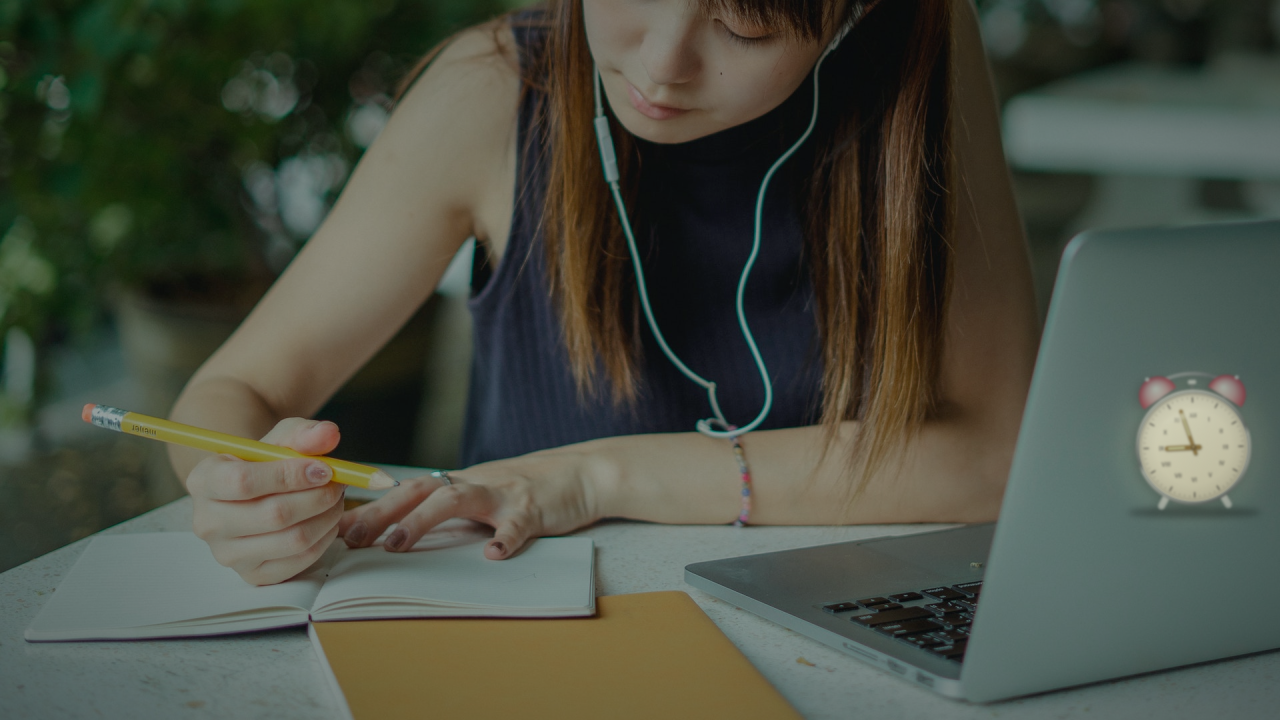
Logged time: h=8 m=57
